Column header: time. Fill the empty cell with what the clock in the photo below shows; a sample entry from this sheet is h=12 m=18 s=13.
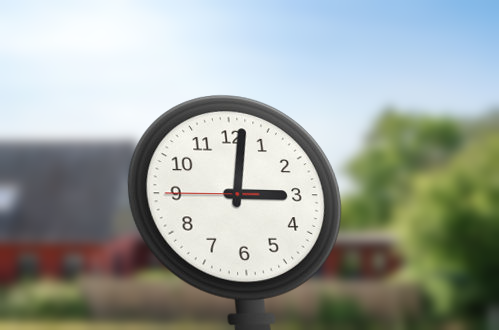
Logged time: h=3 m=1 s=45
